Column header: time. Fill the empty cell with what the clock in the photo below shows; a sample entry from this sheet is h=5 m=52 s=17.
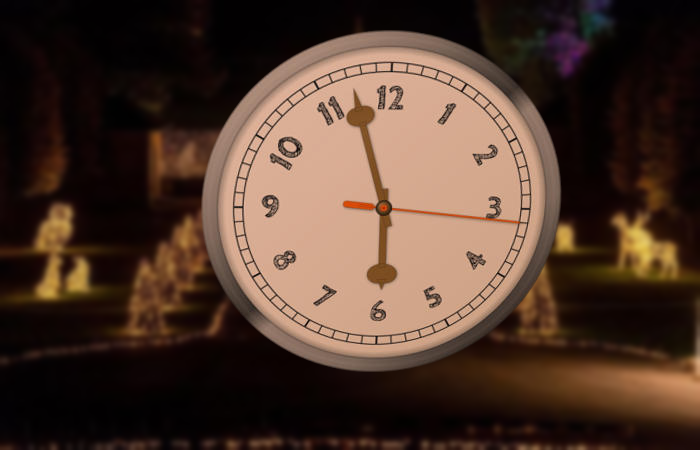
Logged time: h=5 m=57 s=16
